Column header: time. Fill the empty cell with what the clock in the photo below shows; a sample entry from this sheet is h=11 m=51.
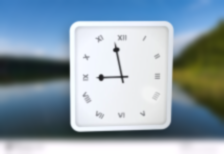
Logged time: h=8 m=58
